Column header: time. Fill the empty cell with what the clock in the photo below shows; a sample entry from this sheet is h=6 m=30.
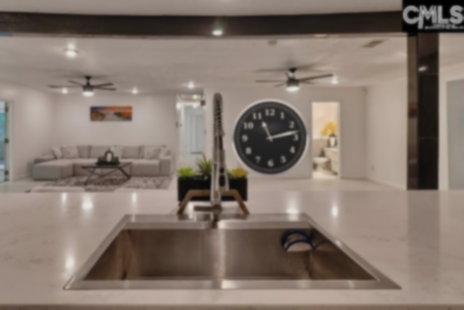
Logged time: h=11 m=13
